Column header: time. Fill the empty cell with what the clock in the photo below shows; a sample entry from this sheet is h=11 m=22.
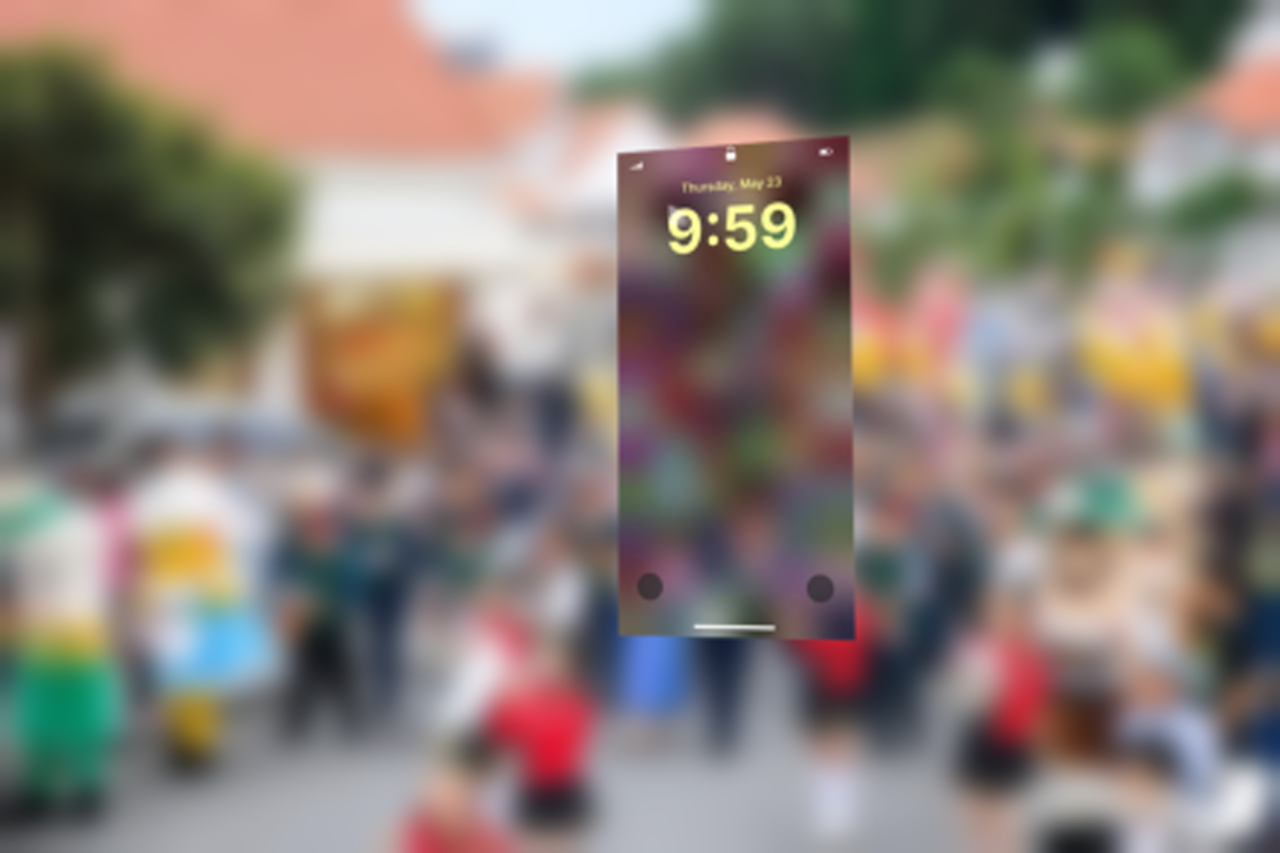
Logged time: h=9 m=59
